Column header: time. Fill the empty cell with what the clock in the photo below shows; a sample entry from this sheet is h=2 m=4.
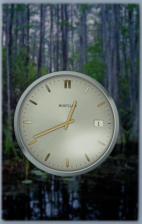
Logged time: h=12 m=41
